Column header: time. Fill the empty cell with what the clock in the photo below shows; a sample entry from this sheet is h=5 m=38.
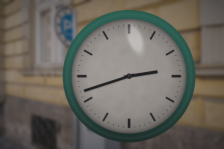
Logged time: h=2 m=42
